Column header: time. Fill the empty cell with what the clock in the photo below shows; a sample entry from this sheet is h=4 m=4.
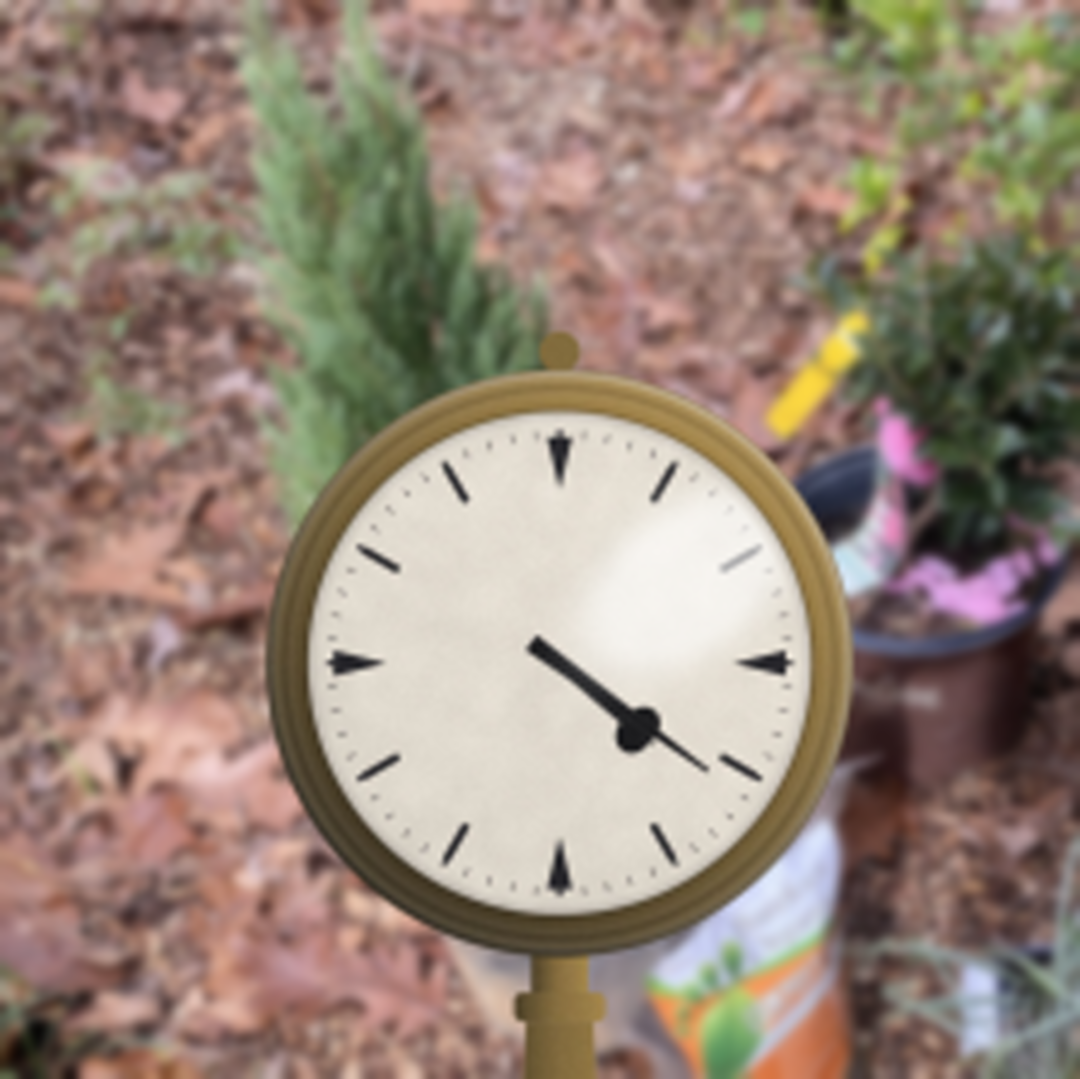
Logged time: h=4 m=21
